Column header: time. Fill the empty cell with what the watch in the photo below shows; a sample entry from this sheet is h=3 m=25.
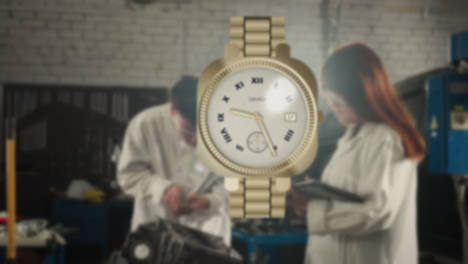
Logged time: h=9 m=26
